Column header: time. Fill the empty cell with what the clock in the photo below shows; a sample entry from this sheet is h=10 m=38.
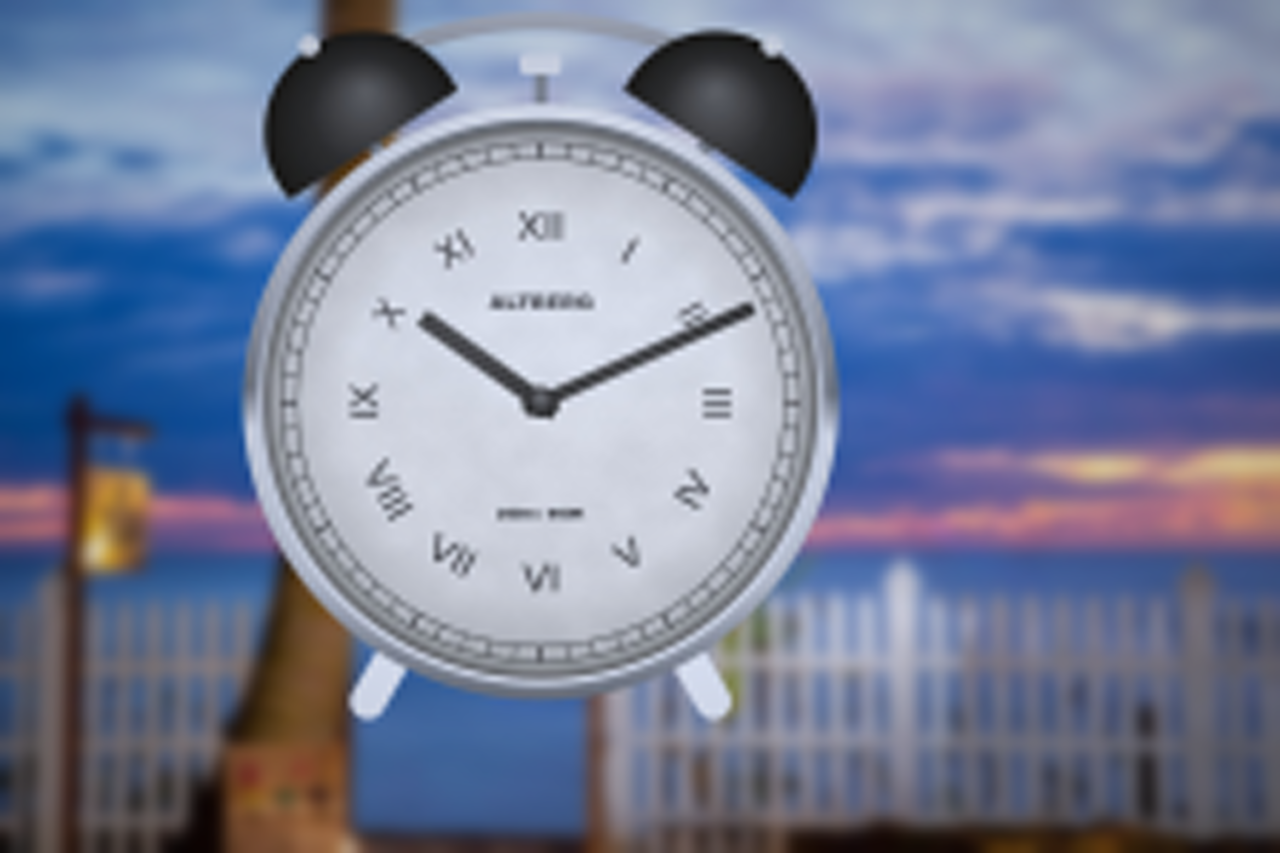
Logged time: h=10 m=11
